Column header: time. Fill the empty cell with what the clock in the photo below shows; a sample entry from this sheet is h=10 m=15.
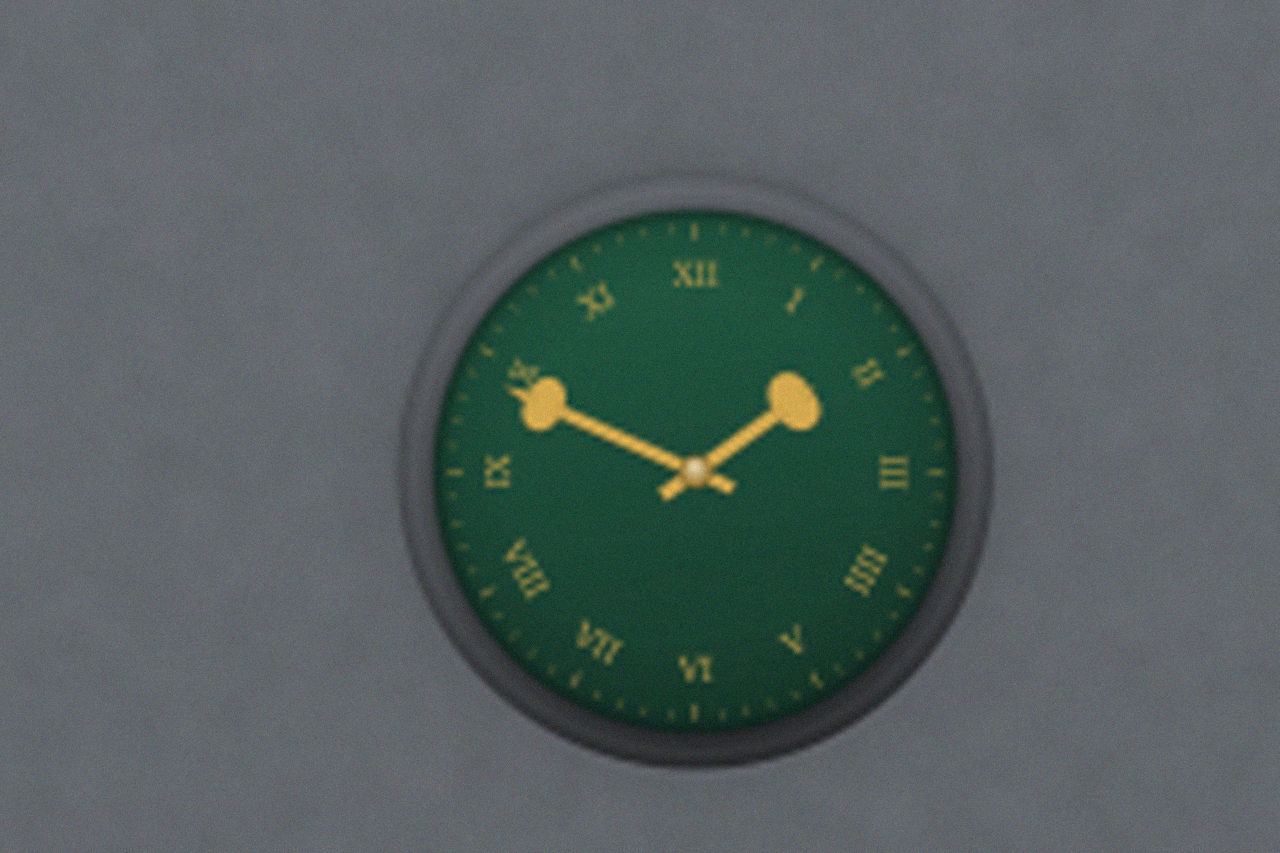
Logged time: h=1 m=49
